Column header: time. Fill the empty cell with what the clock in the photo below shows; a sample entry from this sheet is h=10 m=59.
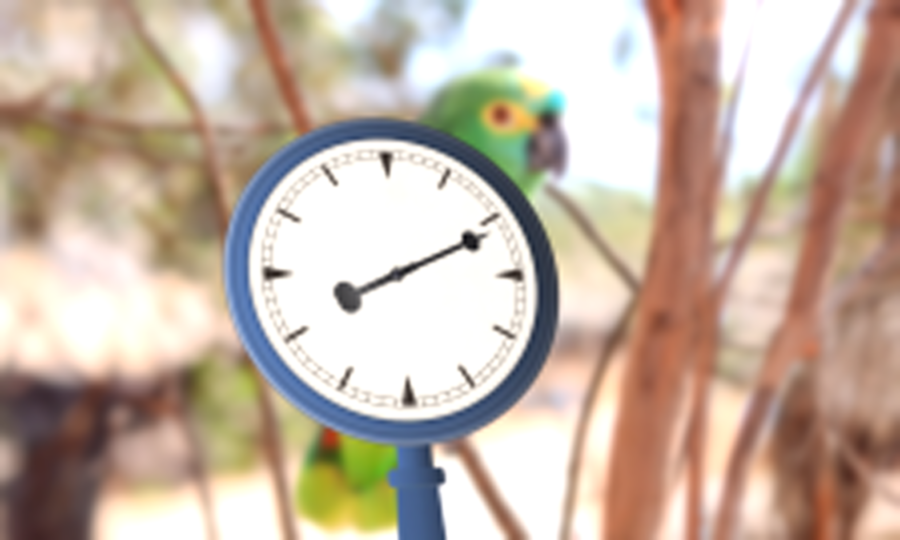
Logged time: h=8 m=11
